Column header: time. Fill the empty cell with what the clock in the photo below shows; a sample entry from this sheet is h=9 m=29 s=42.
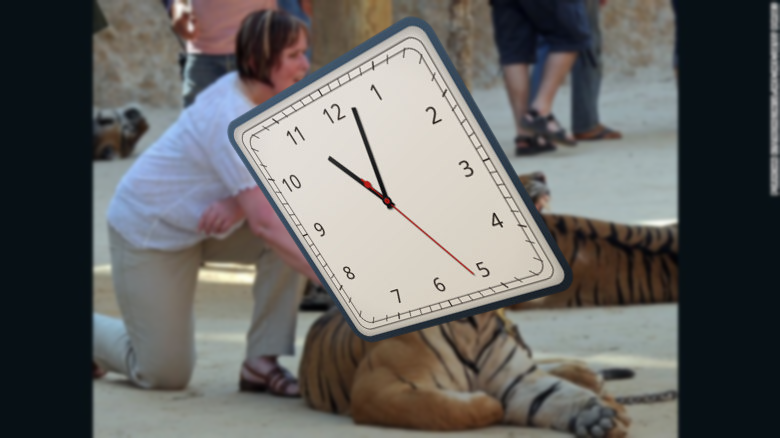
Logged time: h=11 m=2 s=26
